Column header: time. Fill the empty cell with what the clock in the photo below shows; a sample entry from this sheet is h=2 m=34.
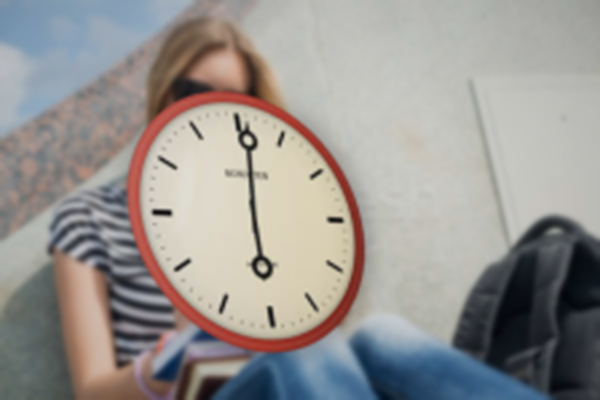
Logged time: h=6 m=1
